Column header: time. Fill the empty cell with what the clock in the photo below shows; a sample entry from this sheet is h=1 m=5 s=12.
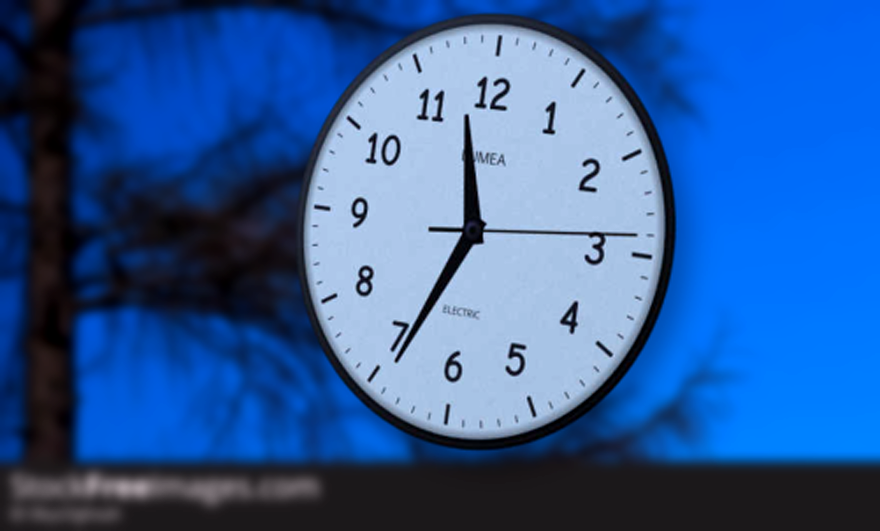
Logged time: h=11 m=34 s=14
